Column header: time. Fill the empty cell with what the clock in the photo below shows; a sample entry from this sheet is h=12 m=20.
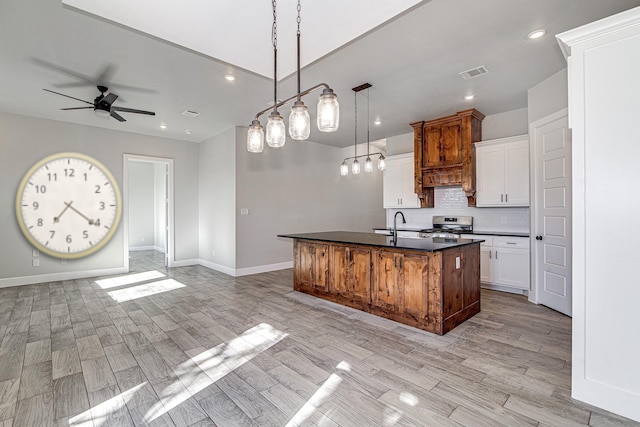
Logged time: h=7 m=21
